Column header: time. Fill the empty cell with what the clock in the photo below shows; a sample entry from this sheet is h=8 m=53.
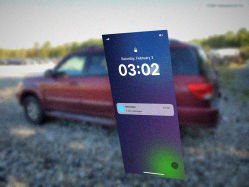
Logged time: h=3 m=2
